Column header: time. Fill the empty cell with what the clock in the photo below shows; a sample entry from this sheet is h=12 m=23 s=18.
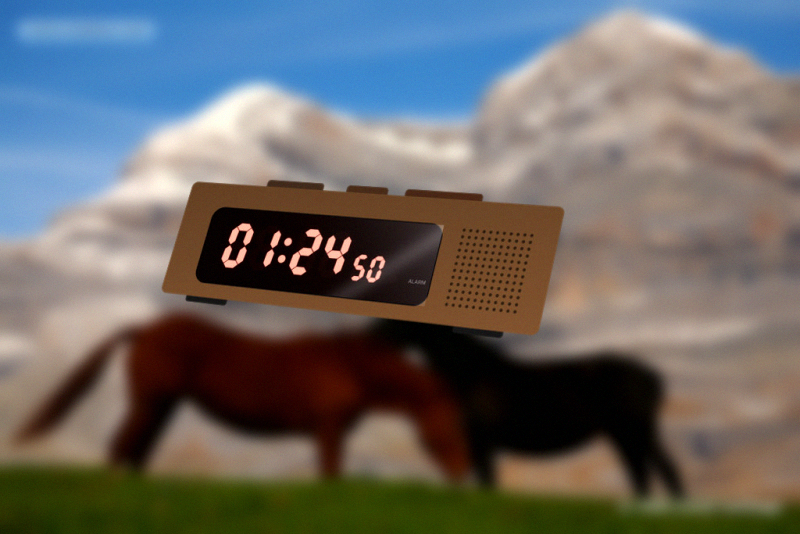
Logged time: h=1 m=24 s=50
